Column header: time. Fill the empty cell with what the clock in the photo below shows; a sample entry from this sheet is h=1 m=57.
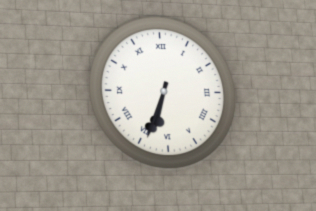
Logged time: h=6 m=34
